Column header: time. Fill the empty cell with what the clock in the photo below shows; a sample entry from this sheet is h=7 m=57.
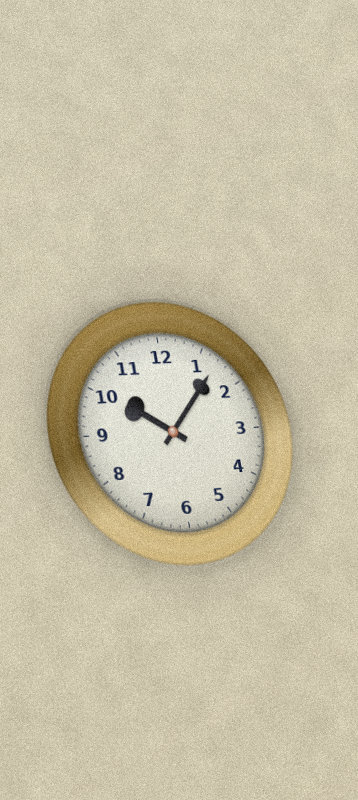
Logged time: h=10 m=7
